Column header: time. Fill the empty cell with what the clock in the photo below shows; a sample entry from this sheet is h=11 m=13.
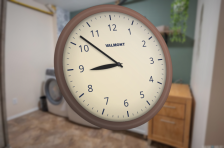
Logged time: h=8 m=52
